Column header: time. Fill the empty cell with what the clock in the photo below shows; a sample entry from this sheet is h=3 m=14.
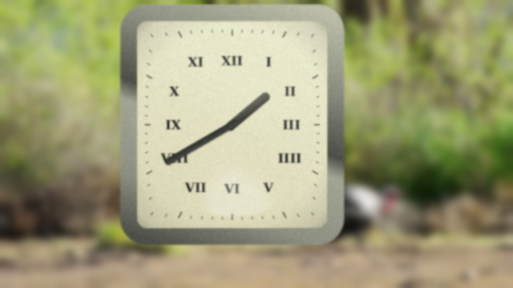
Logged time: h=1 m=40
